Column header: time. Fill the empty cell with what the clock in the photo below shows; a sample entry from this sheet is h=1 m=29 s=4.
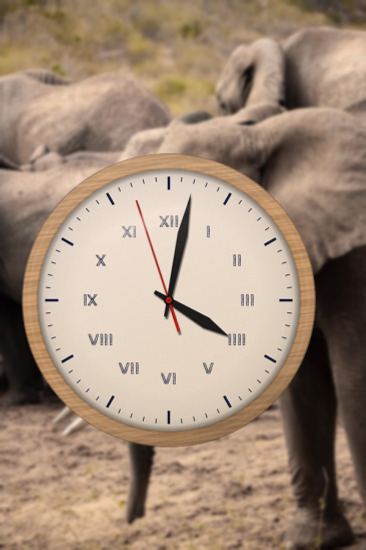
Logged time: h=4 m=1 s=57
